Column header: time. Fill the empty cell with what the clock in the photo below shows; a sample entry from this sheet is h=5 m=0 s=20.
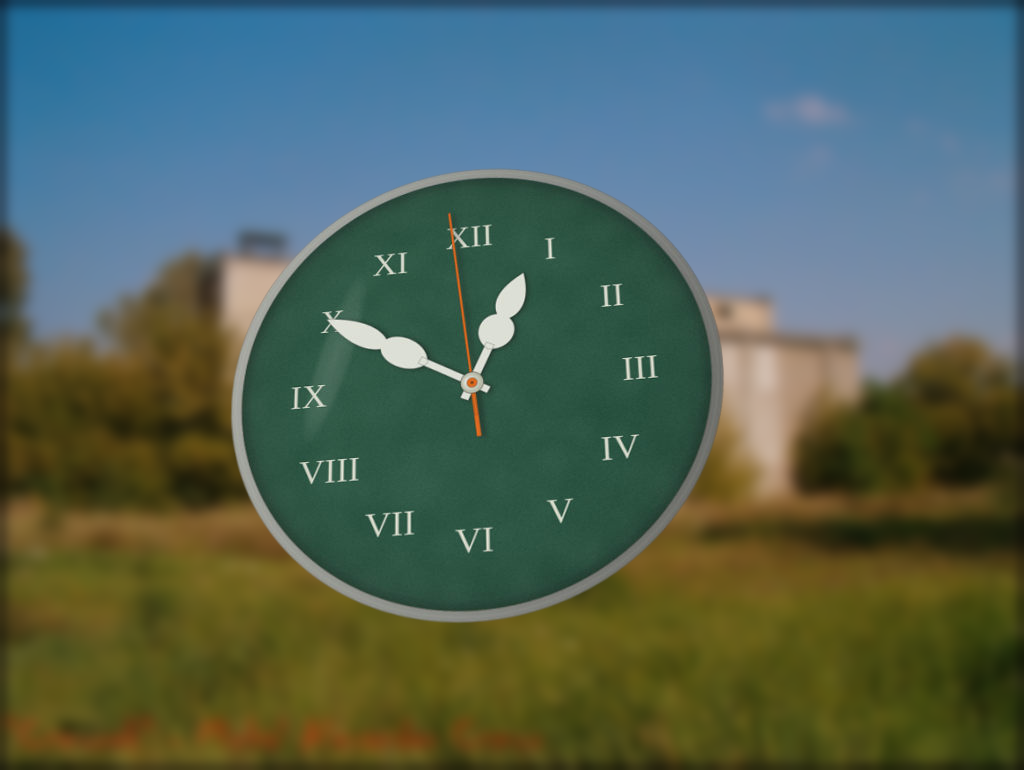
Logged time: h=12 m=49 s=59
